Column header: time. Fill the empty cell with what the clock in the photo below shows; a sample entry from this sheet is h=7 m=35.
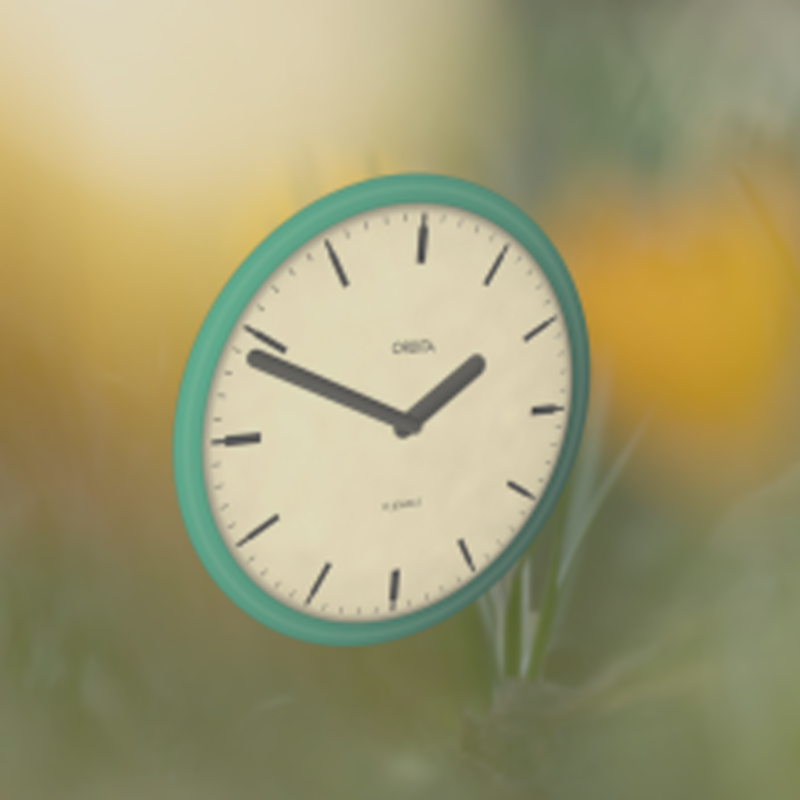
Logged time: h=1 m=49
